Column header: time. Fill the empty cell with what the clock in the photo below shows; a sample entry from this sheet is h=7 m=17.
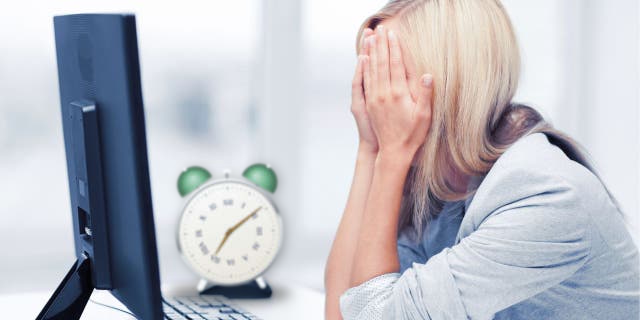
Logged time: h=7 m=9
